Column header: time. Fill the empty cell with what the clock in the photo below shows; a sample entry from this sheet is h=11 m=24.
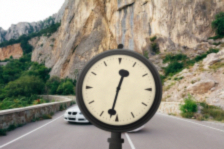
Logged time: h=12 m=32
